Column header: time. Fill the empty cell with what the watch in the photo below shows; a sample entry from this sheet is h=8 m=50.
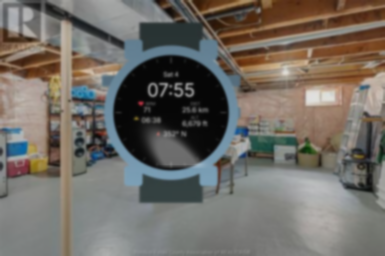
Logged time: h=7 m=55
